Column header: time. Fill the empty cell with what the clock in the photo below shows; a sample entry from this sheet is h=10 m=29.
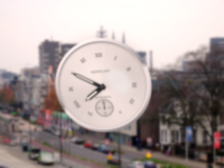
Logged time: h=7 m=50
